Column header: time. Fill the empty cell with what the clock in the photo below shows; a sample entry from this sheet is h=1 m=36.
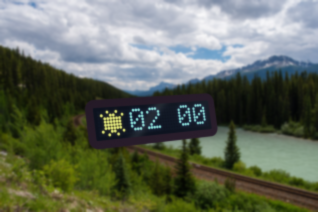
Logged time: h=2 m=0
